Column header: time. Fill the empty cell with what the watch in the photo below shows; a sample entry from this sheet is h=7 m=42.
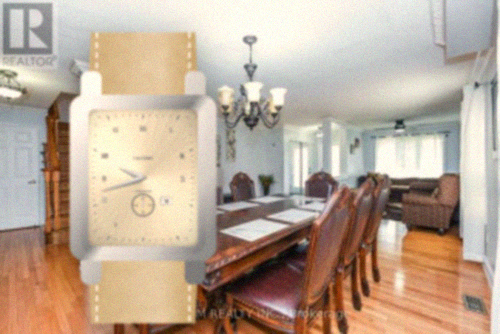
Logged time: h=9 m=42
